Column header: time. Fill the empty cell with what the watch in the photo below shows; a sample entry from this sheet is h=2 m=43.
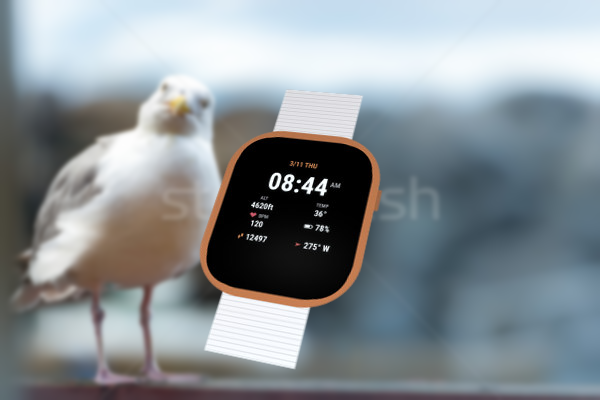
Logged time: h=8 m=44
